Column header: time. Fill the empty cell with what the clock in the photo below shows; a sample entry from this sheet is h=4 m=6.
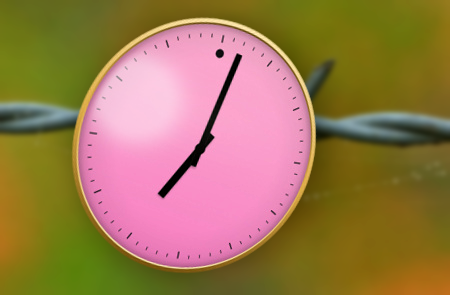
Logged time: h=7 m=2
